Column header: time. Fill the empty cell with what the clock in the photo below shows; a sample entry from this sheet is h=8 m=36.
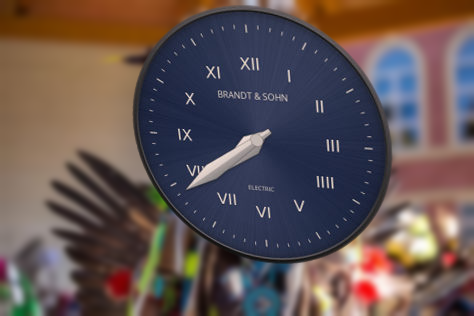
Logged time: h=7 m=39
